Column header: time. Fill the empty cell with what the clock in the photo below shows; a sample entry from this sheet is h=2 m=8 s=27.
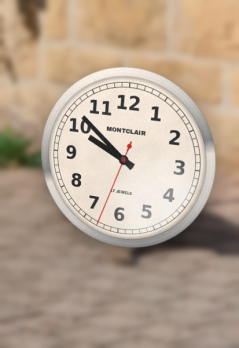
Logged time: h=9 m=51 s=33
